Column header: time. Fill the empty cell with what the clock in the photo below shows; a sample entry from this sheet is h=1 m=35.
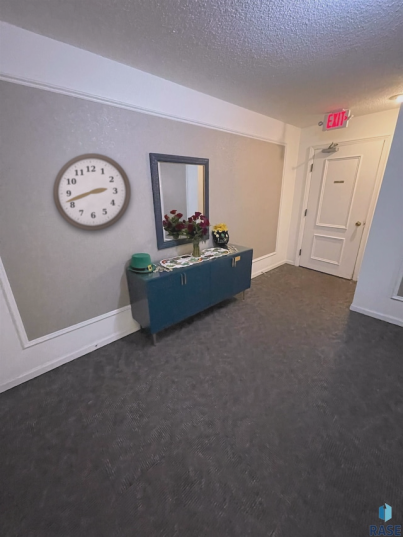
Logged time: h=2 m=42
